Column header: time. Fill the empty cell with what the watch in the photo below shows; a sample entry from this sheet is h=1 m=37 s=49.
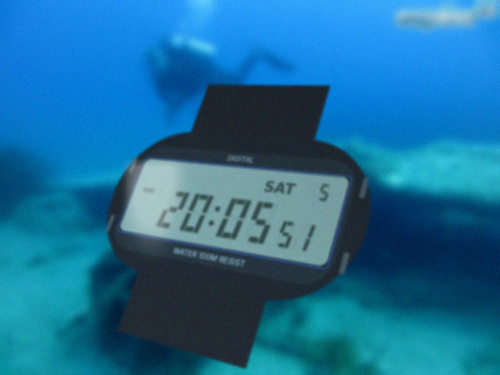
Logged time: h=20 m=5 s=51
